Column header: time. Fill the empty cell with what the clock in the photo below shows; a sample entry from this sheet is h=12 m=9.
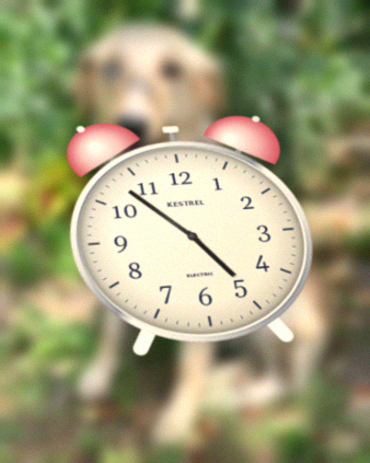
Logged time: h=4 m=53
